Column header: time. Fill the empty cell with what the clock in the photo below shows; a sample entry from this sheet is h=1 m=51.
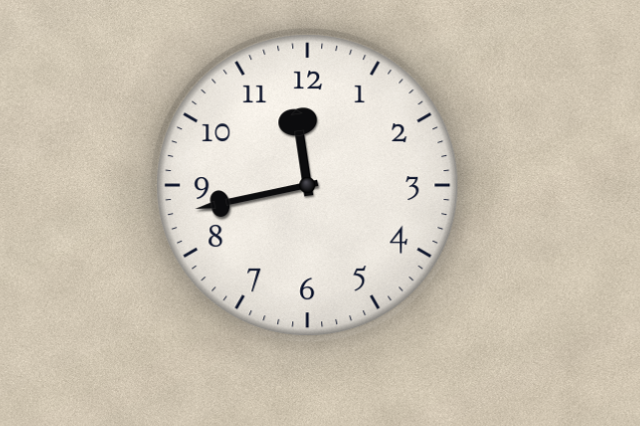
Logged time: h=11 m=43
